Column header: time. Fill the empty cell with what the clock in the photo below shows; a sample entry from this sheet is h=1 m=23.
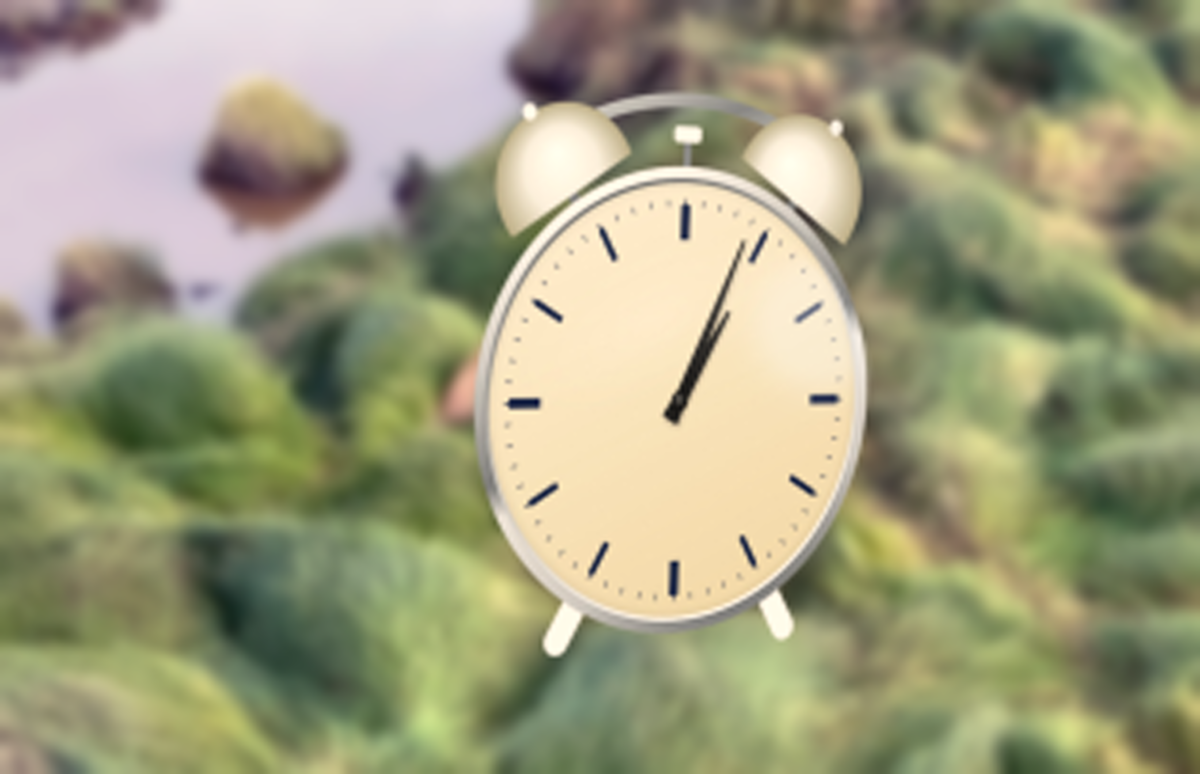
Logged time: h=1 m=4
